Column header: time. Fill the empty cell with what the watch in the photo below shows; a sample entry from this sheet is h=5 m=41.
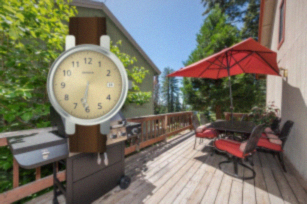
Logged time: h=6 m=31
